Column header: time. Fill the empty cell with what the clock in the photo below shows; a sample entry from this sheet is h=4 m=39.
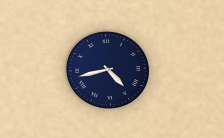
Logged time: h=4 m=43
